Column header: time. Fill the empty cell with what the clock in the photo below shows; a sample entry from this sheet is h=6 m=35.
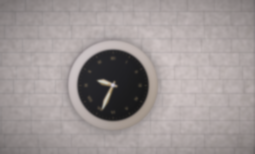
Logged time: h=9 m=34
